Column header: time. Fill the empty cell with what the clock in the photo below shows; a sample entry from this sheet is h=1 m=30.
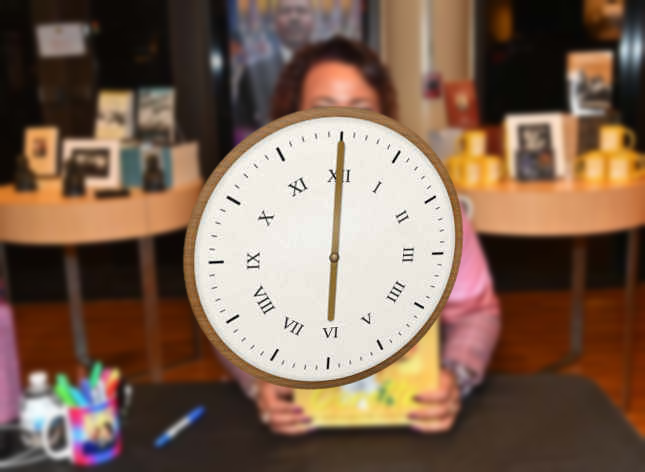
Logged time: h=6 m=0
